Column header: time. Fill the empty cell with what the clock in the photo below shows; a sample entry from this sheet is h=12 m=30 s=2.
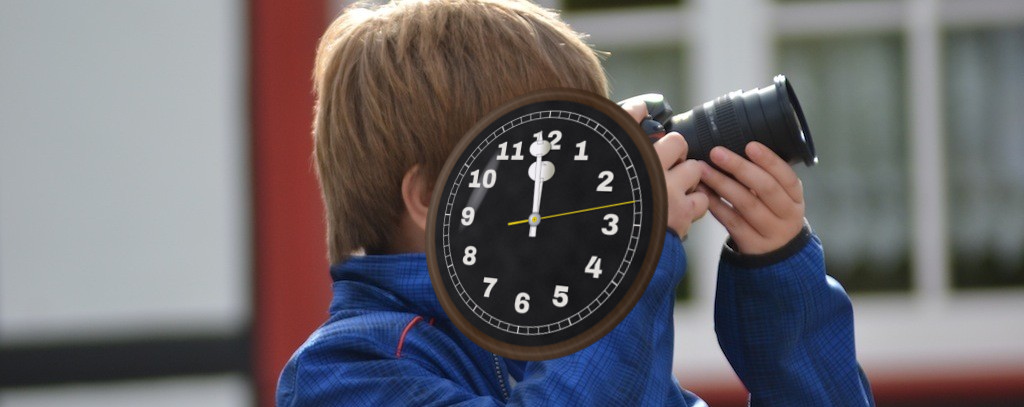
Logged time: h=11 m=59 s=13
